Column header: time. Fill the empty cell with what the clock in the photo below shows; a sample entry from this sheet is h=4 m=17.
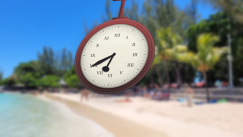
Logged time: h=6 m=40
